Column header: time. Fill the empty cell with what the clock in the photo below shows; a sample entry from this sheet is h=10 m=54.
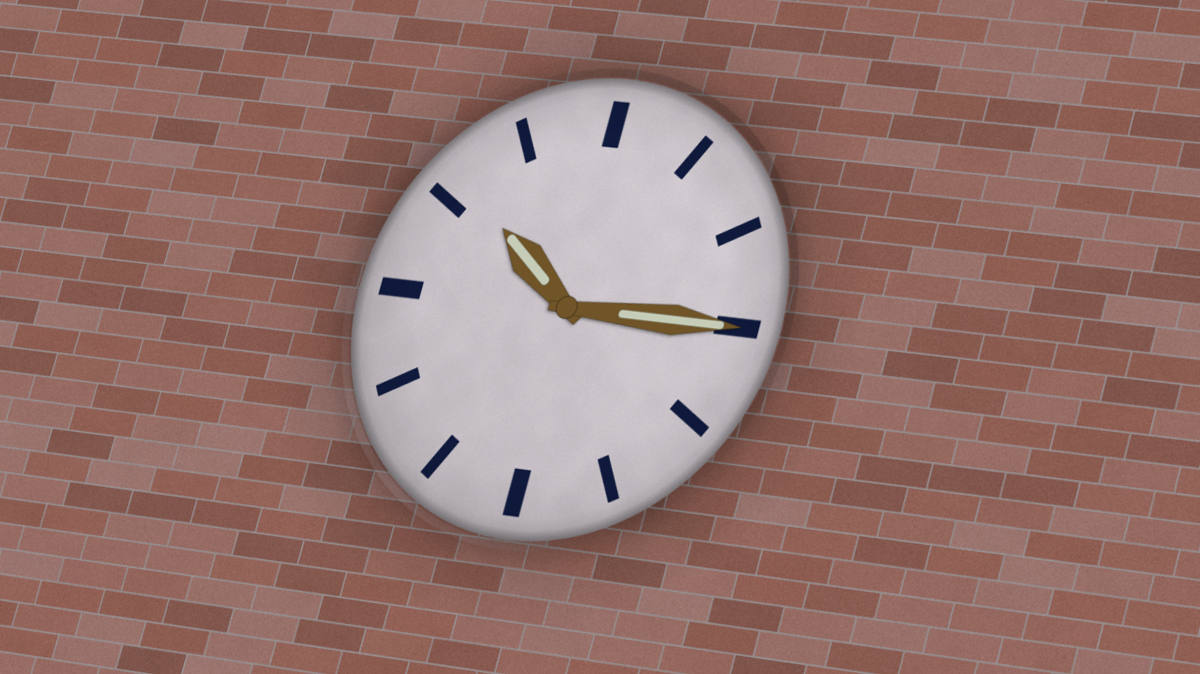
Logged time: h=10 m=15
